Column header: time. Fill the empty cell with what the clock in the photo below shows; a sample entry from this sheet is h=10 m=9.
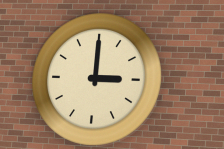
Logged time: h=3 m=0
